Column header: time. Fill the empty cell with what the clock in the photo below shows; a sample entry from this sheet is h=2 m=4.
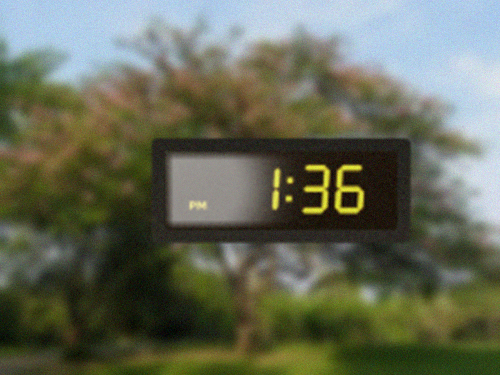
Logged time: h=1 m=36
